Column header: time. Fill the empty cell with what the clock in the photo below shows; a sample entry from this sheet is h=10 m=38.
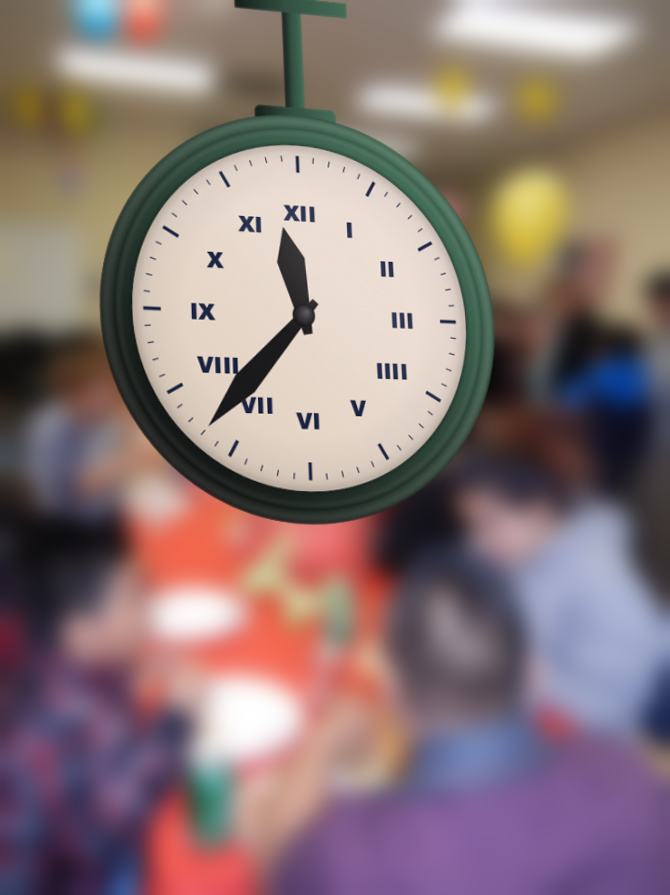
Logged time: h=11 m=37
